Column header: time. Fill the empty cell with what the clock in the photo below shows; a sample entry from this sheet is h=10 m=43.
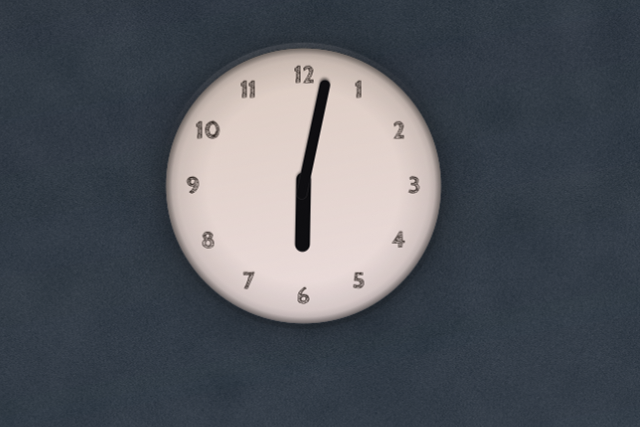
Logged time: h=6 m=2
